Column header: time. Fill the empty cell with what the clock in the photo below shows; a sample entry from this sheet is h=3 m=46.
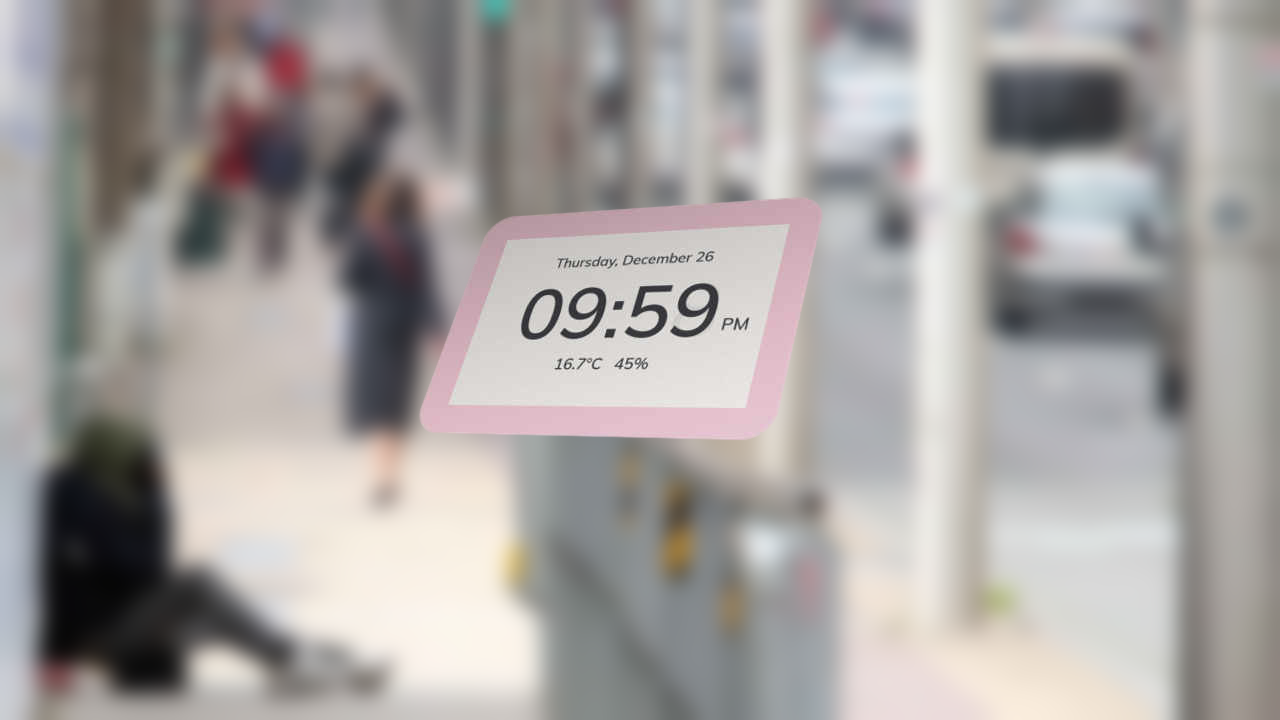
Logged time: h=9 m=59
